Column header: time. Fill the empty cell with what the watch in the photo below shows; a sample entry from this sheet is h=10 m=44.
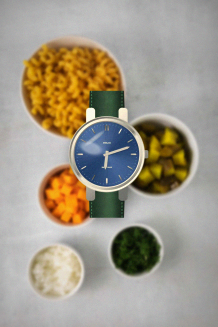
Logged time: h=6 m=12
